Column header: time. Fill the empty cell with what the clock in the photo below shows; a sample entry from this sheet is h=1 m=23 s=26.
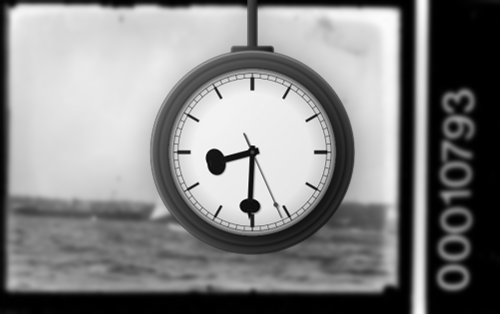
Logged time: h=8 m=30 s=26
